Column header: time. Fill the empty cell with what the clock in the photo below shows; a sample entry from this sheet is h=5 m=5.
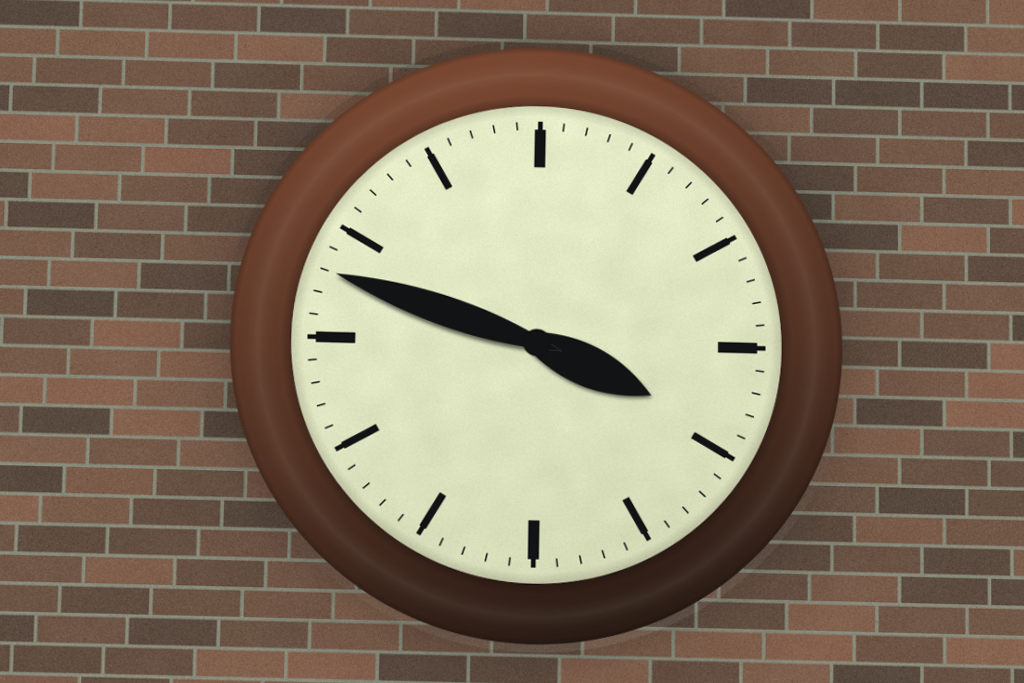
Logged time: h=3 m=48
